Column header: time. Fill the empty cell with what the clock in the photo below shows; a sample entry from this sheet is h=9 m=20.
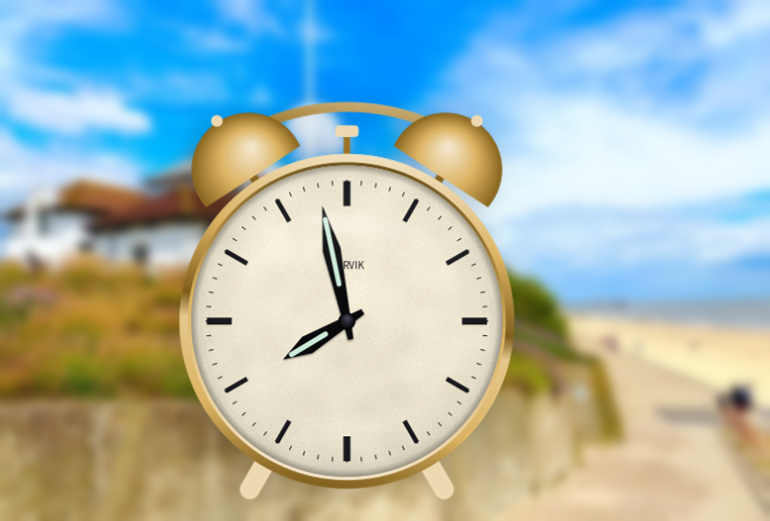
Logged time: h=7 m=58
